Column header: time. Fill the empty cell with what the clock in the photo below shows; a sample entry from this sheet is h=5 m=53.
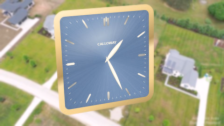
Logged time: h=1 m=26
